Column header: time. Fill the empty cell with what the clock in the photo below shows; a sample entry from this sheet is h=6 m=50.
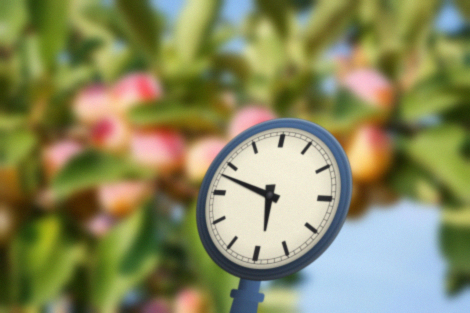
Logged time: h=5 m=48
